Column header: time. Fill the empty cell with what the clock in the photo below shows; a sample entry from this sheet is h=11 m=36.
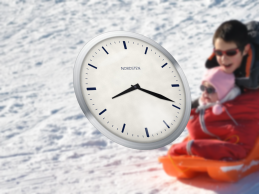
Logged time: h=8 m=19
